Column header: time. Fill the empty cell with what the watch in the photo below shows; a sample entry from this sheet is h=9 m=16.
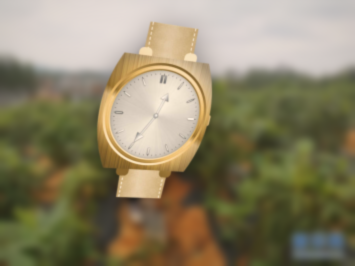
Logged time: h=12 m=35
